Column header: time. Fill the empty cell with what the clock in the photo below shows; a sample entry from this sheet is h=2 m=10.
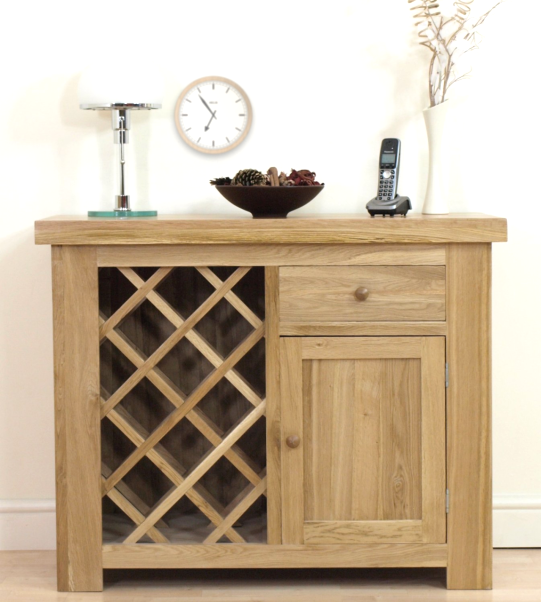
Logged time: h=6 m=54
